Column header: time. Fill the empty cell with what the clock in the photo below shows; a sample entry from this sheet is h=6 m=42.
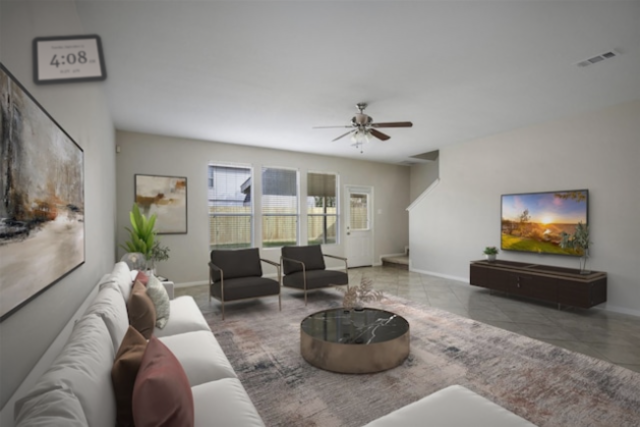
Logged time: h=4 m=8
